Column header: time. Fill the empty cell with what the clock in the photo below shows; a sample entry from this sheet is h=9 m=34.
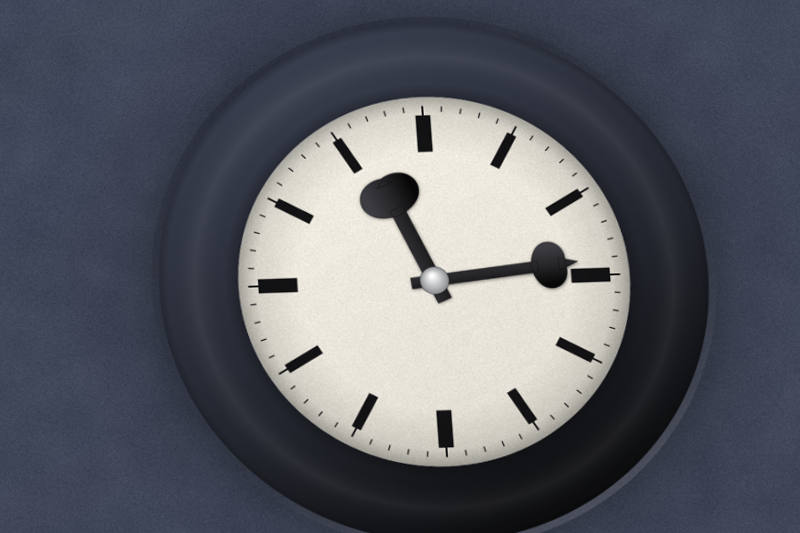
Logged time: h=11 m=14
